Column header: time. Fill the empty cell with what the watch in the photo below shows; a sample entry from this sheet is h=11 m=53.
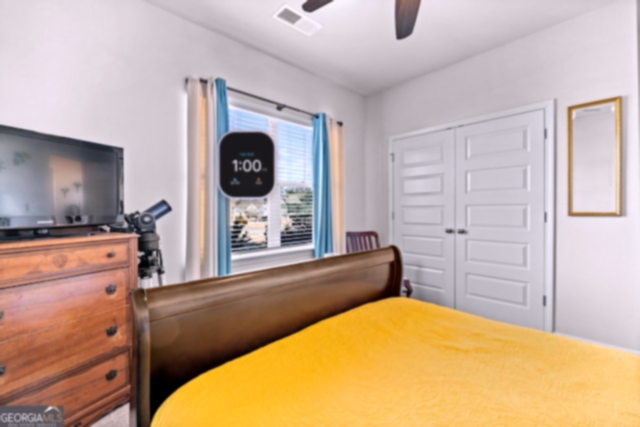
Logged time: h=1 m=0
